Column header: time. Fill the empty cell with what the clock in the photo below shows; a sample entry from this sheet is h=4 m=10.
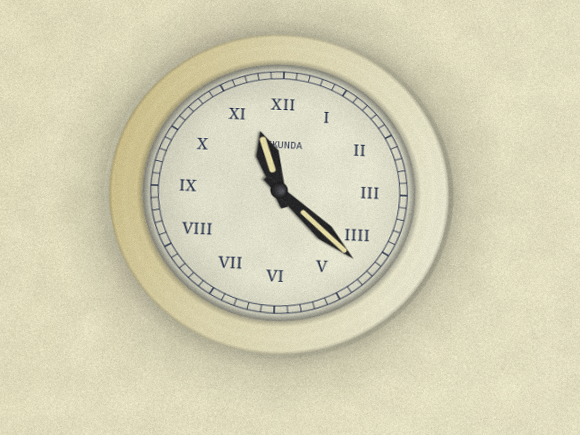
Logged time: h=11 m=22
